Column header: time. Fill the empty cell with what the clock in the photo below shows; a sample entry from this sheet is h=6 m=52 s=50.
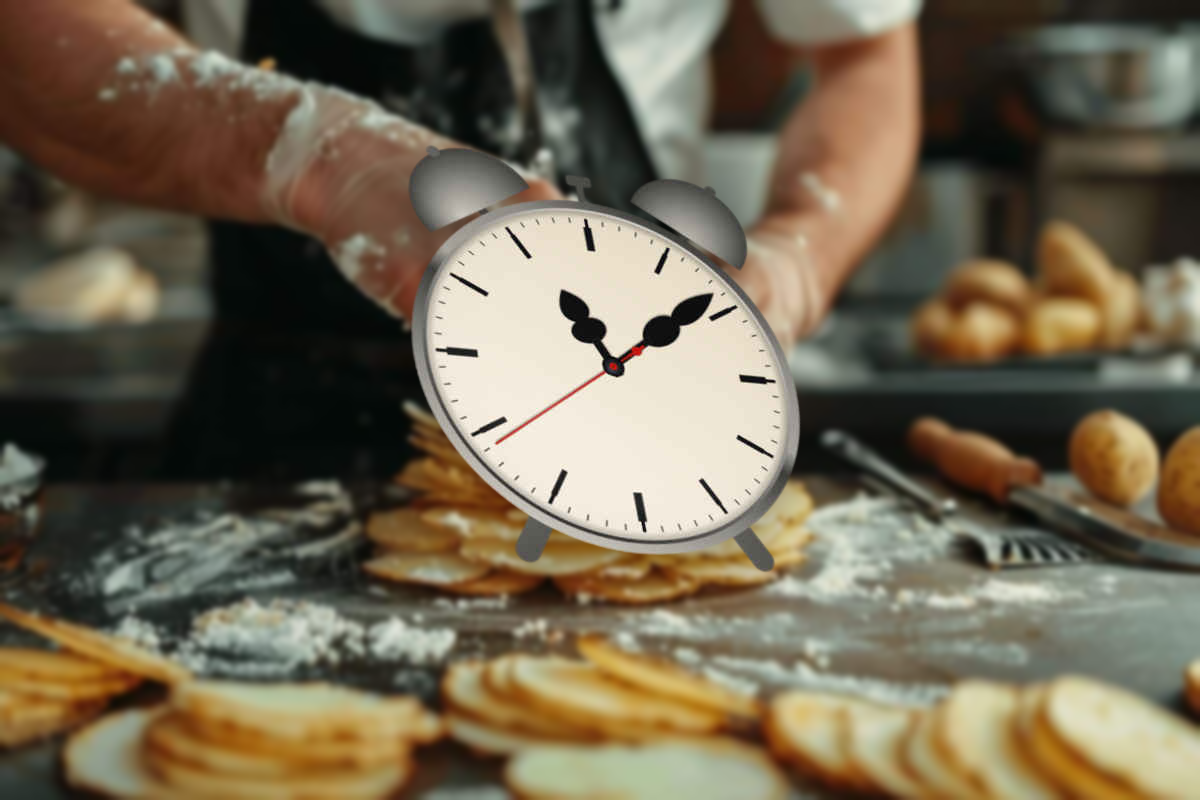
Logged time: h=11 m=8 s=39
